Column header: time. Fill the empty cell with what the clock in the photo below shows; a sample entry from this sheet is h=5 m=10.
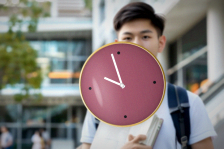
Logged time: h=9 m=58
